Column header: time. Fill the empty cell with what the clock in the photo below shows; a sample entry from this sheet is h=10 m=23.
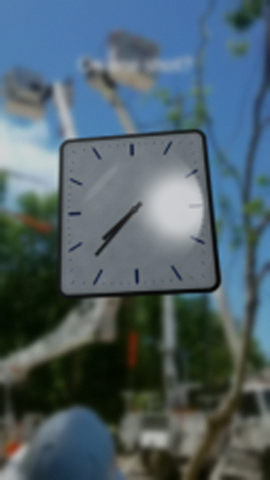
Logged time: h=7 m=37
